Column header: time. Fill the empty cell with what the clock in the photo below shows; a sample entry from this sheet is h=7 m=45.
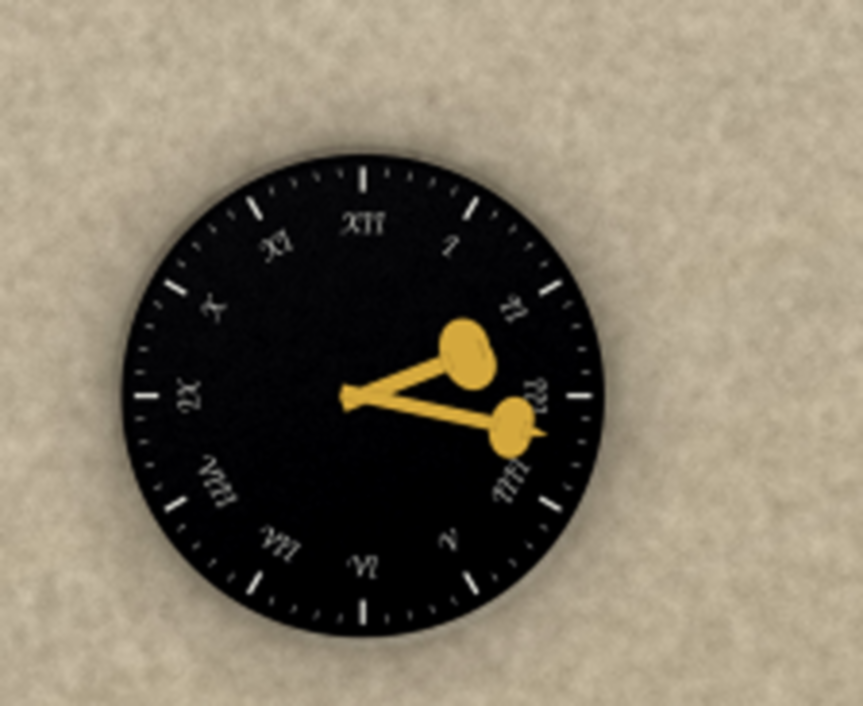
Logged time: h=2 m=17
